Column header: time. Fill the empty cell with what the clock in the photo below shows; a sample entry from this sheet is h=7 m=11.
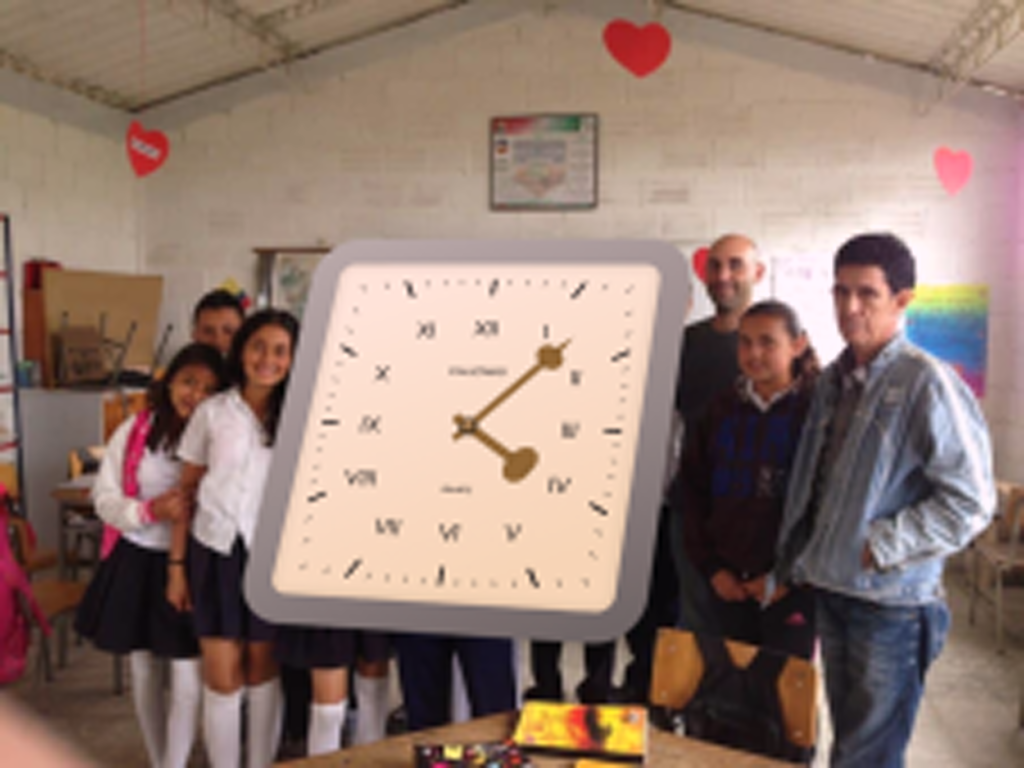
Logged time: h=4 m=7
